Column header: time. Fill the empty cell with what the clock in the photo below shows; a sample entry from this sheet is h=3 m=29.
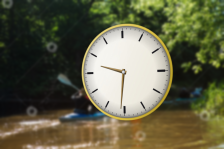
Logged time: h=9 m=31
